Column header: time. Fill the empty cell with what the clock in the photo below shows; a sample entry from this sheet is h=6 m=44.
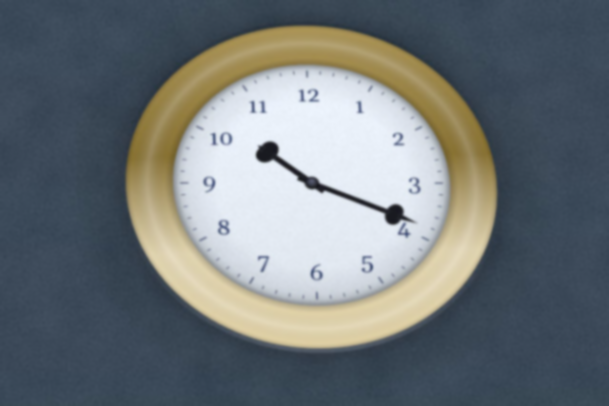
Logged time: h=10 m=19
